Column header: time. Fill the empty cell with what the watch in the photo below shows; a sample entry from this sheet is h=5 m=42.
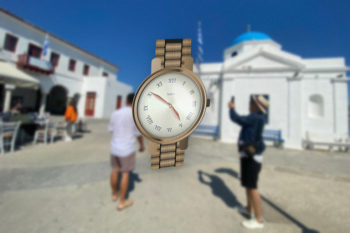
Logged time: h=4 m=51
